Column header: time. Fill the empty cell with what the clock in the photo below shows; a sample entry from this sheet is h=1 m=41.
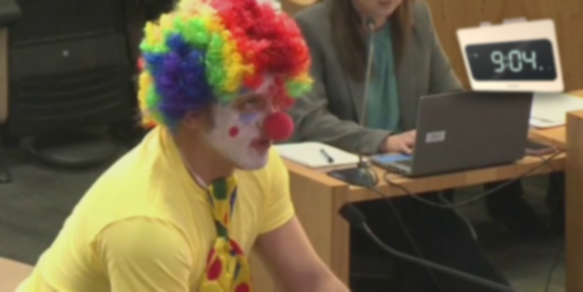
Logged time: h=9 m=4
